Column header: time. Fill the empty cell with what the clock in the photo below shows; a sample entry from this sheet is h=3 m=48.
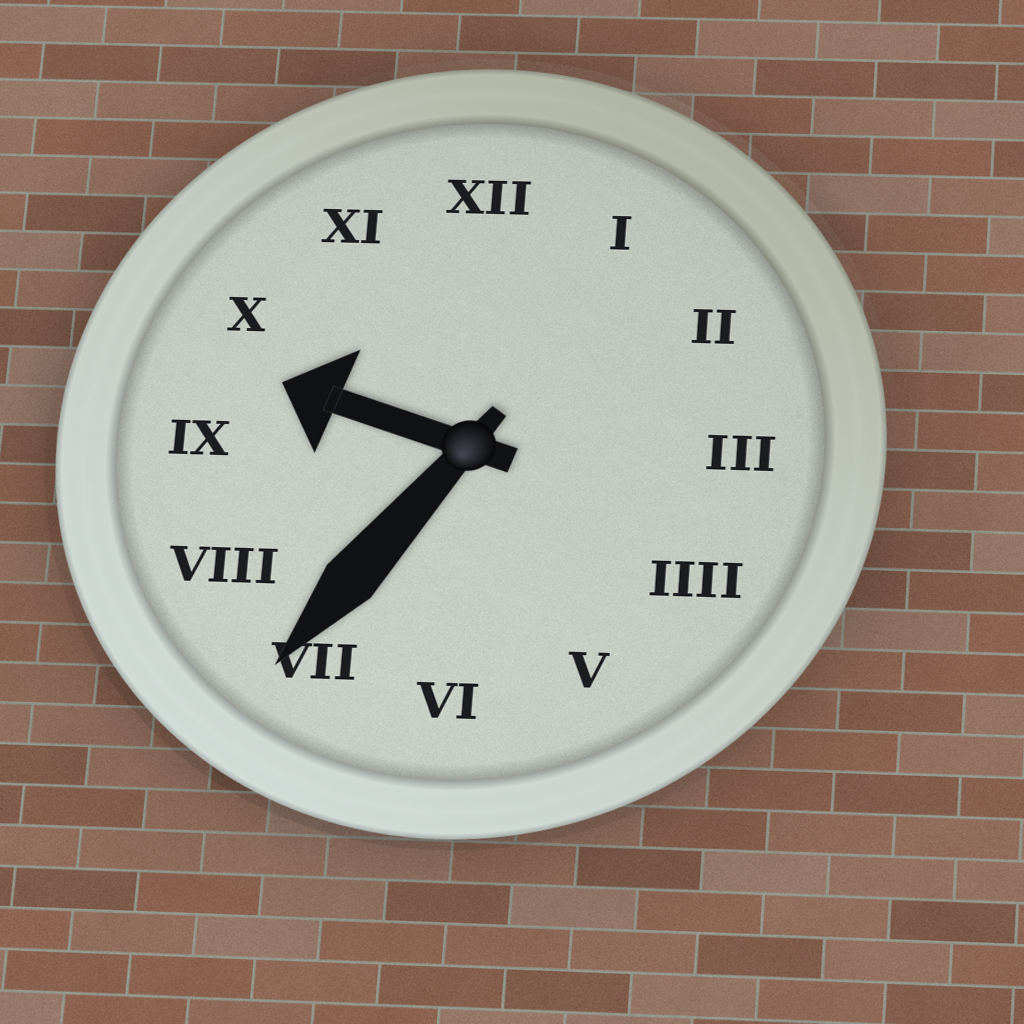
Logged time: h=9 m=36
